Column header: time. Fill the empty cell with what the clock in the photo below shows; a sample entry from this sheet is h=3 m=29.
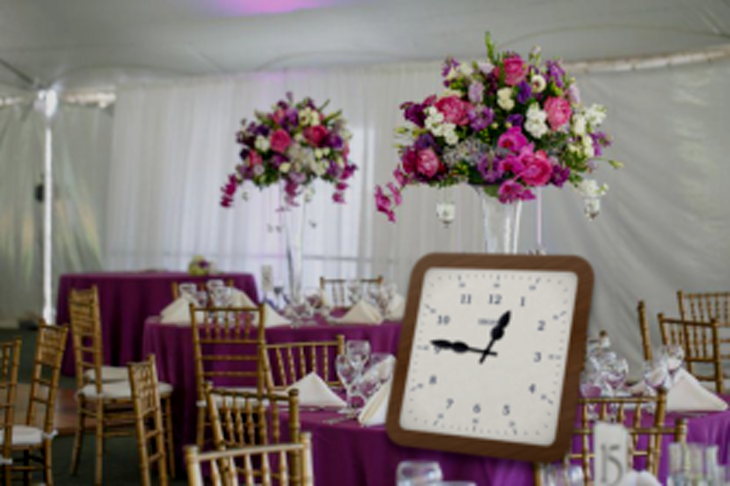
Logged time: h=12 m=46
